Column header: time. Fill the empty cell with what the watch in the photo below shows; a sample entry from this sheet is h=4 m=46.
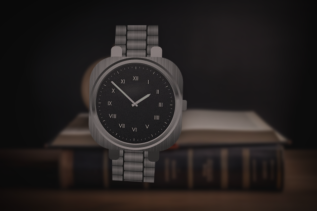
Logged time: h=1 m=52
